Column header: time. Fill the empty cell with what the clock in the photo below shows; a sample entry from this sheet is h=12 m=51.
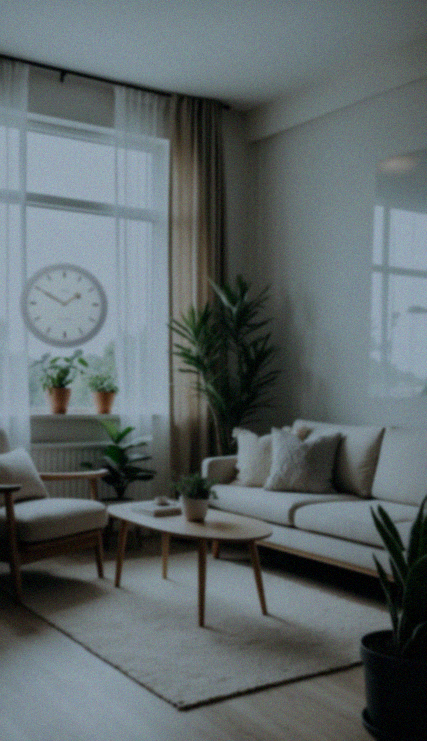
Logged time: h=1 m=50
